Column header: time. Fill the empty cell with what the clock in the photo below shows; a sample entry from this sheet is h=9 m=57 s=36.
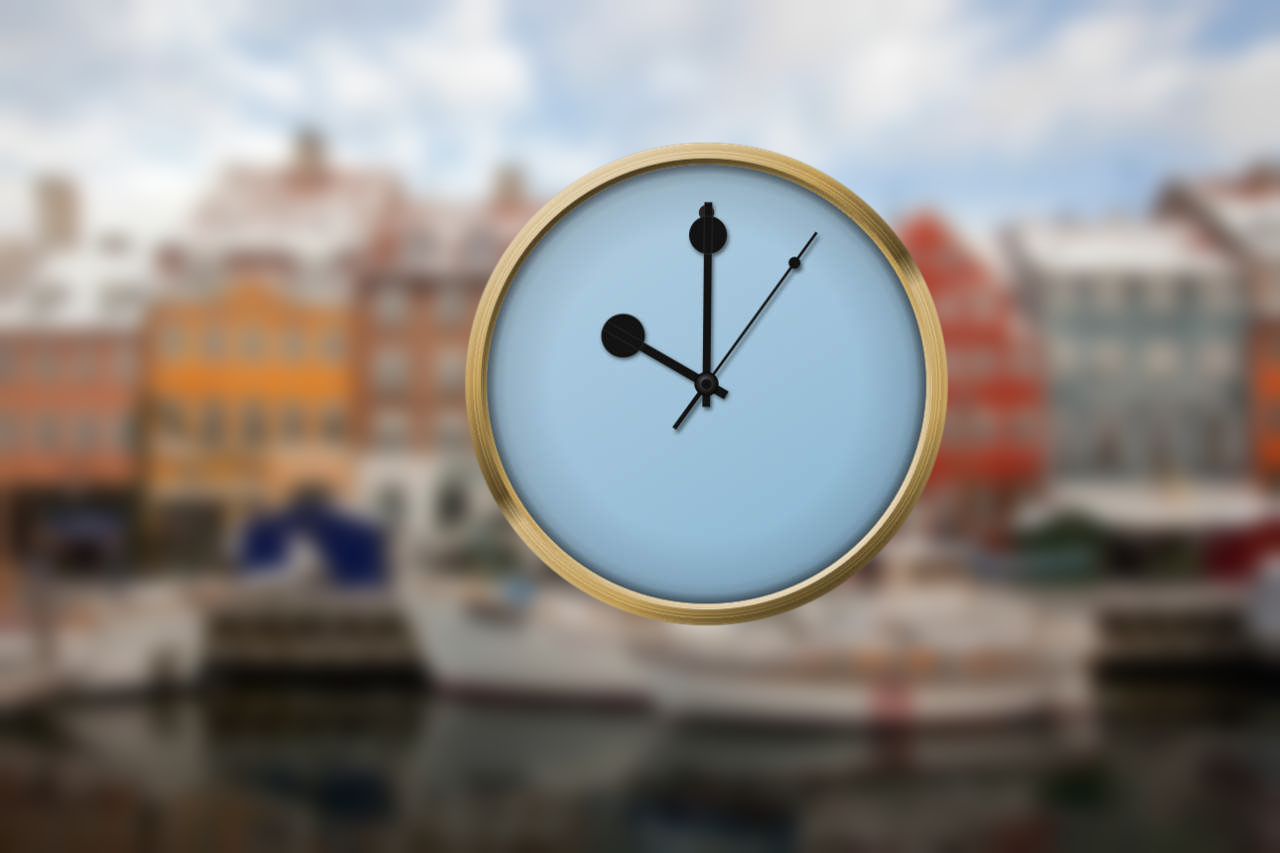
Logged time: h=10 m=0 s=6
